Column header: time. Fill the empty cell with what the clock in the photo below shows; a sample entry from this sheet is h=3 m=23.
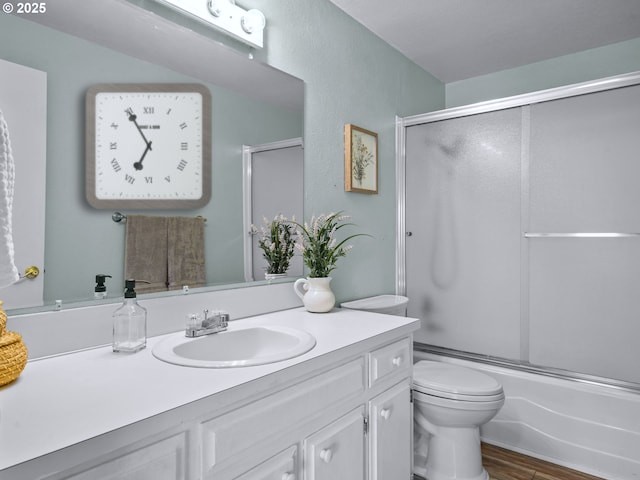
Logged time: h=6 m=55
